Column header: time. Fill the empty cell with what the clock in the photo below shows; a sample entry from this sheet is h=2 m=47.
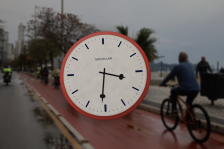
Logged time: h=3 m=31
